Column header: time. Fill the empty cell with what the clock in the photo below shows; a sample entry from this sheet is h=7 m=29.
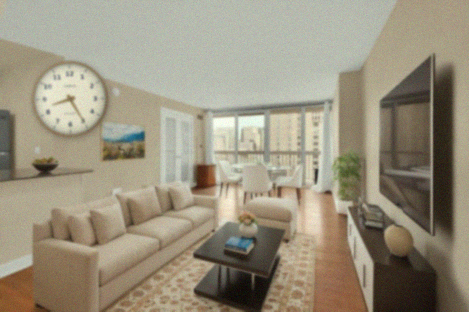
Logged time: h=8 m=25
